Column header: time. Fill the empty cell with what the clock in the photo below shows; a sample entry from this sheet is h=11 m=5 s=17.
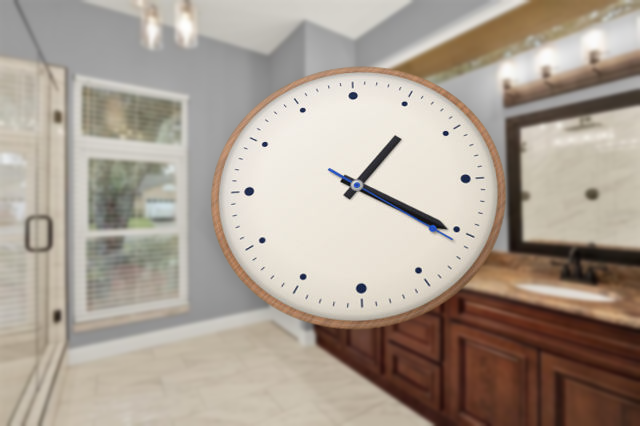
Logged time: h=1 m=20 s=21
